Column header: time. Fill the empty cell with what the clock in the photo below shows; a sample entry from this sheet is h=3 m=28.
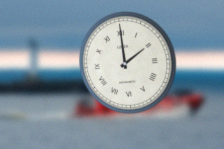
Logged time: h=2 m=0
